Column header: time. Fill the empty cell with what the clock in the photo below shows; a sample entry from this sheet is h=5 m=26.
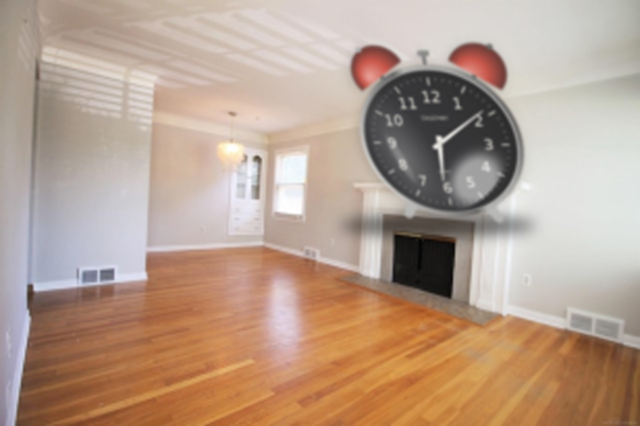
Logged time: h=6 m=9
